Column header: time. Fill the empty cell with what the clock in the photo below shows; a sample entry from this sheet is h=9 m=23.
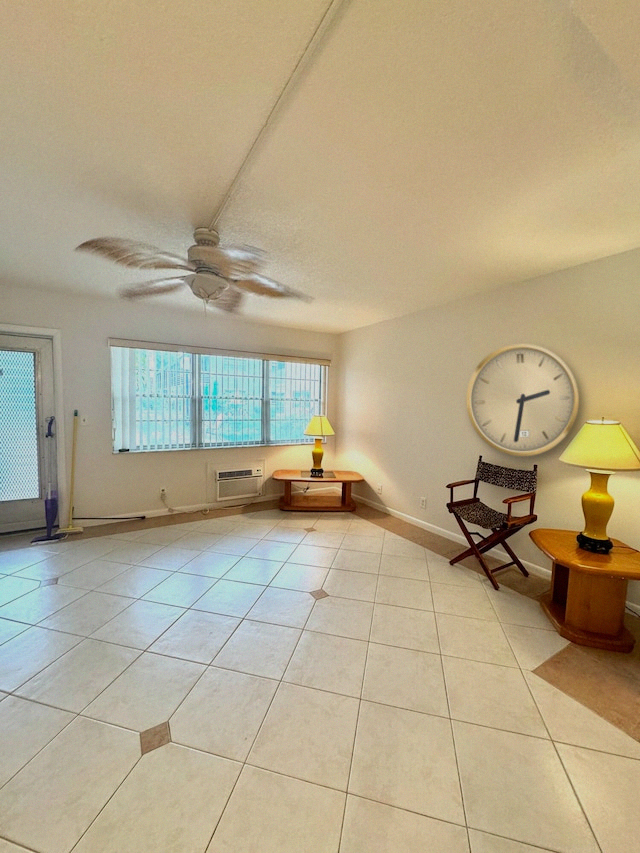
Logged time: h=2 m=32
